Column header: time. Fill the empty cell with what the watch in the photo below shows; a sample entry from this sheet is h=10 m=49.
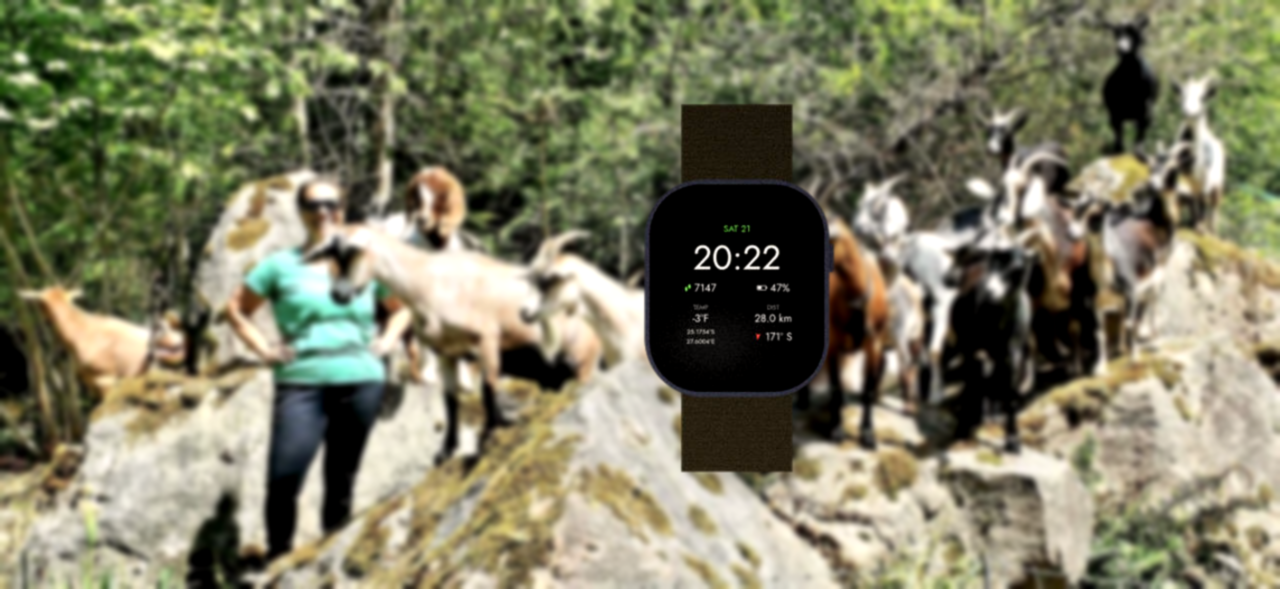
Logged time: h=20 m=22
